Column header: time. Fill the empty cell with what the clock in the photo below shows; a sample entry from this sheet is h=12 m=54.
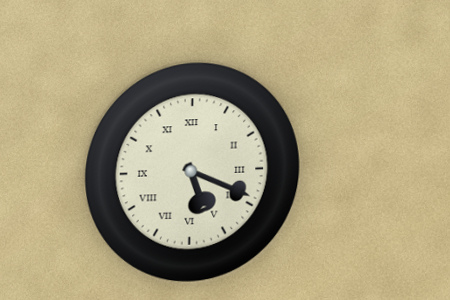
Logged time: h=5 m=19
